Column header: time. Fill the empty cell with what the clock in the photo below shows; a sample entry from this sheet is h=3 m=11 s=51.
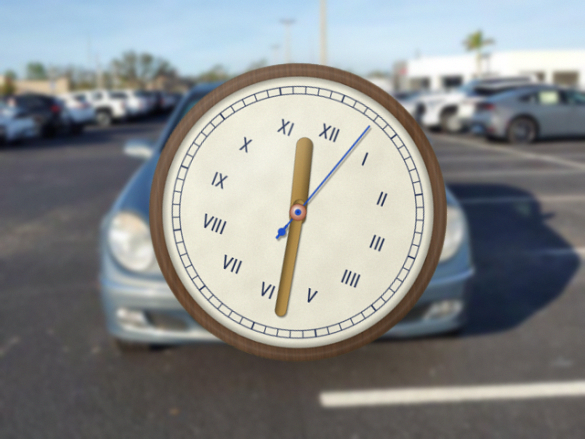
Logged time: h=11 m=28 s=3
